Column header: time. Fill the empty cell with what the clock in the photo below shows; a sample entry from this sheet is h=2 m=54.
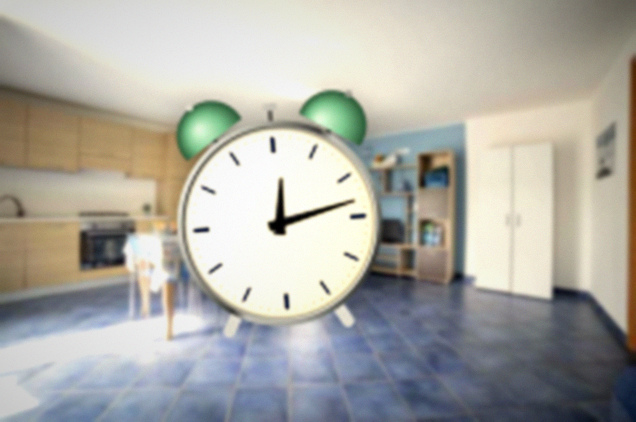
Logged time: h=12 m=13
